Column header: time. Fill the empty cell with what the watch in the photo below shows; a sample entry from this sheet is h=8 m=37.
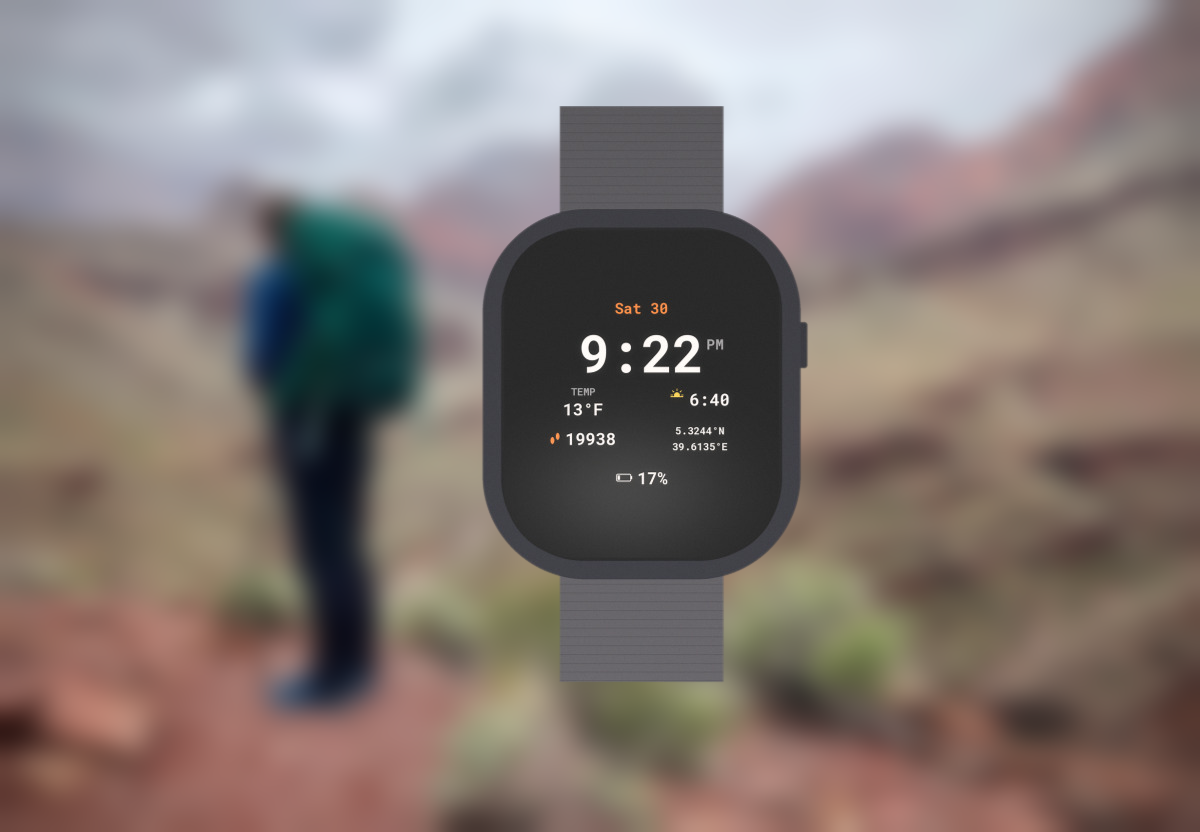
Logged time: h=9 m=22
